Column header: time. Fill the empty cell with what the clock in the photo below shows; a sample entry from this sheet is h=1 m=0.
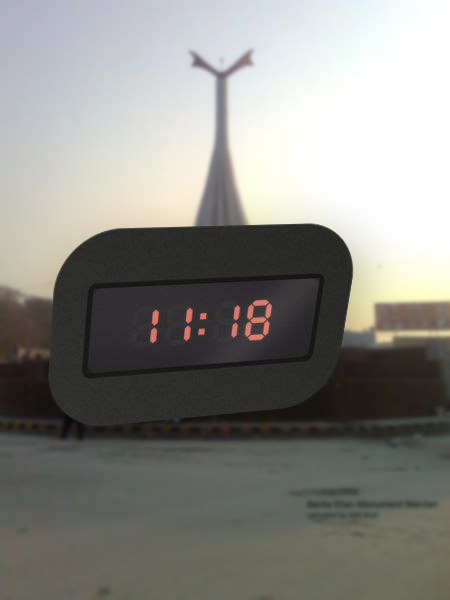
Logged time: h=11 m=18
